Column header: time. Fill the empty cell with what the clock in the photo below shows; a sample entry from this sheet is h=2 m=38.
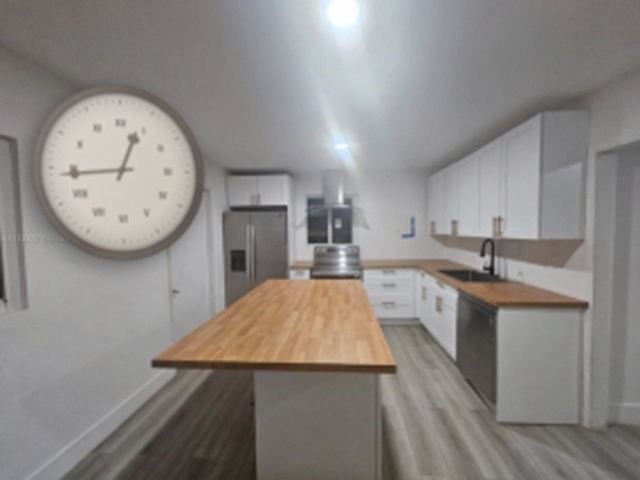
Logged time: h=12 m=44
